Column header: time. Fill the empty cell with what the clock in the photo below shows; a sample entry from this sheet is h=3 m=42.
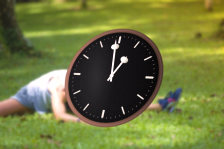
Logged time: h=12 m=59
